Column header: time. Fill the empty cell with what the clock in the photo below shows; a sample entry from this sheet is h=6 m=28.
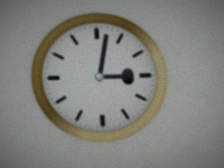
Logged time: h=3 m=2
